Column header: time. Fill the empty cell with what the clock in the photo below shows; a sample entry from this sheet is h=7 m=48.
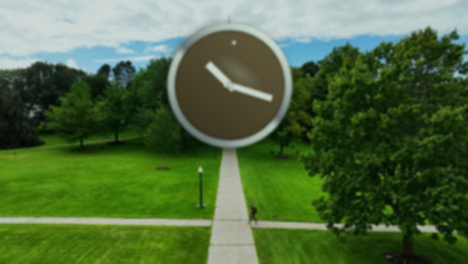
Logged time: h=10 m=17
